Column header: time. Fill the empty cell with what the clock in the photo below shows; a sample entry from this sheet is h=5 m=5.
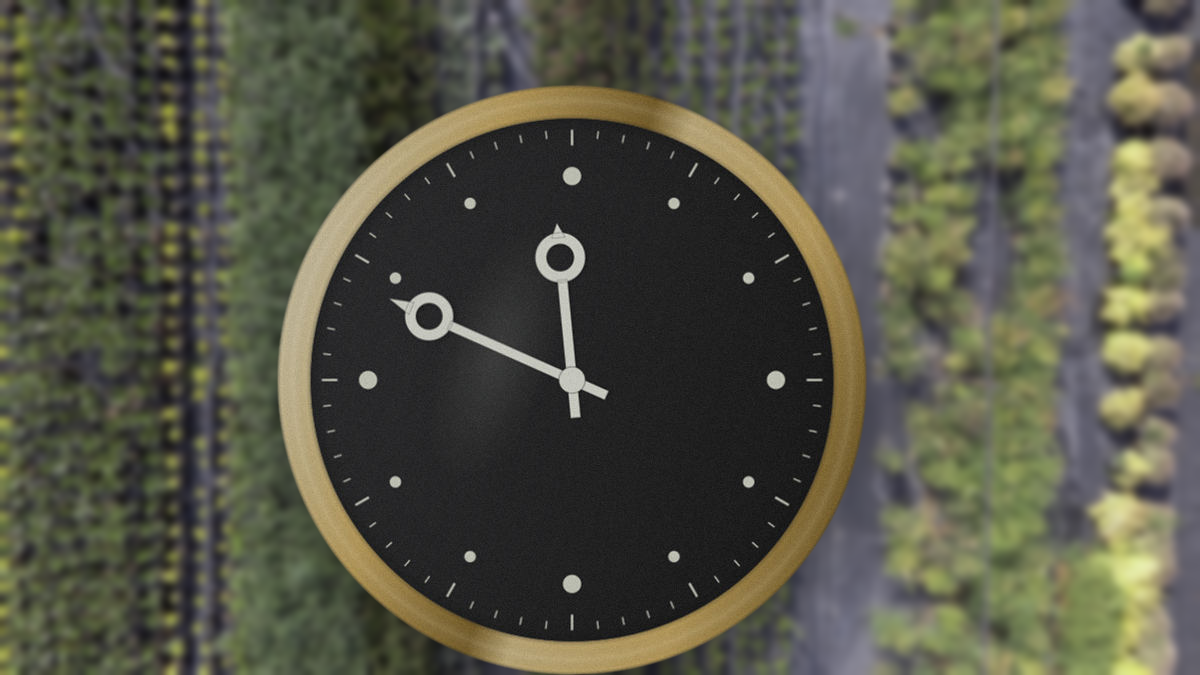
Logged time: h=11 m=49
